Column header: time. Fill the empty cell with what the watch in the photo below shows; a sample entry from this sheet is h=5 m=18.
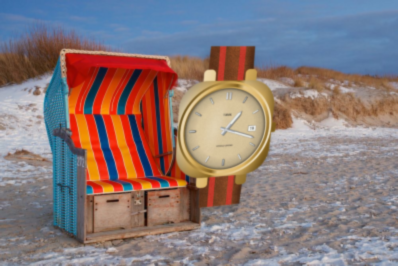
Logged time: h=1 m=18
